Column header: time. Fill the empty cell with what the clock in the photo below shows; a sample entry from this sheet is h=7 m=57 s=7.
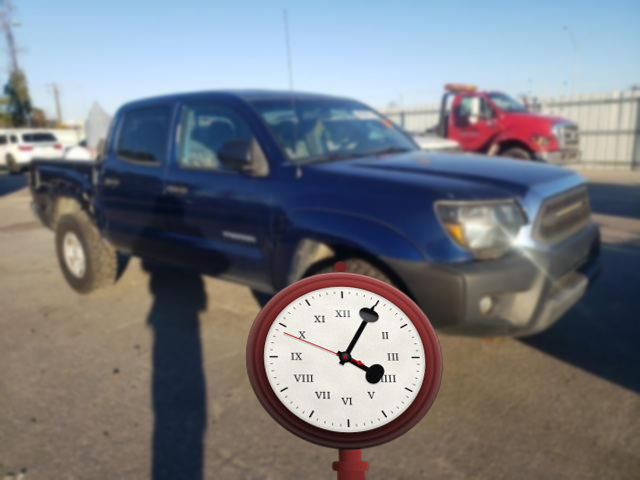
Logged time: h=4 m=4 s=49
